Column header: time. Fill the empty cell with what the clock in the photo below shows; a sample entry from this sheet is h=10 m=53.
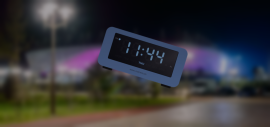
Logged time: h=11 m=44
